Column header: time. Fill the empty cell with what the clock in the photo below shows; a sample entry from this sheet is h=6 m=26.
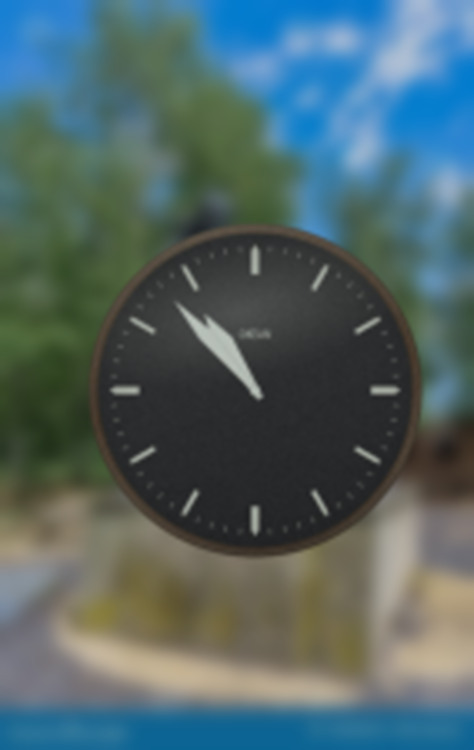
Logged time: h=10 m=53
